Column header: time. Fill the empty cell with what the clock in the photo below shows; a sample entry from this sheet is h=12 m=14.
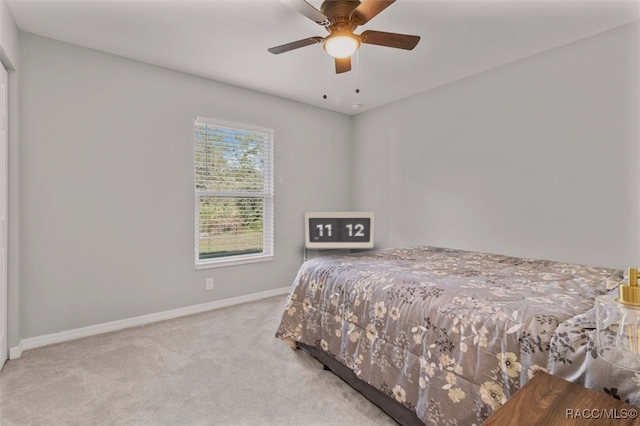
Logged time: h=11 m=12
